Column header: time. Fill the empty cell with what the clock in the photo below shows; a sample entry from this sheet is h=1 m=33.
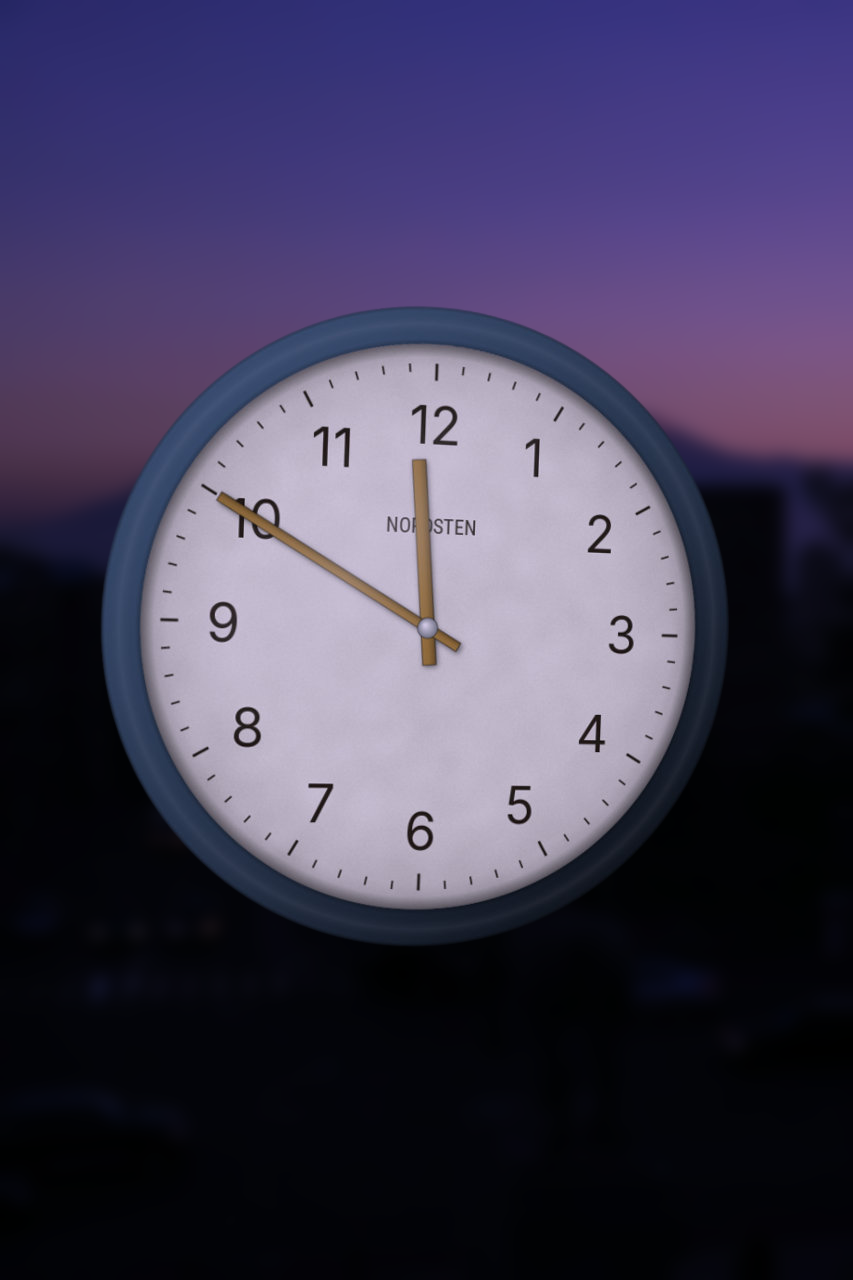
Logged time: h=11 m=50
